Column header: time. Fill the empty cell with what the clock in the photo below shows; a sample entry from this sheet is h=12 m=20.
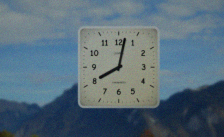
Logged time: h=8 m=2
